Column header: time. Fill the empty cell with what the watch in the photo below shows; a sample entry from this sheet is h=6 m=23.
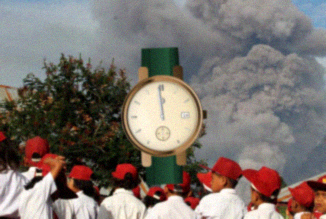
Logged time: h=11 m=59
